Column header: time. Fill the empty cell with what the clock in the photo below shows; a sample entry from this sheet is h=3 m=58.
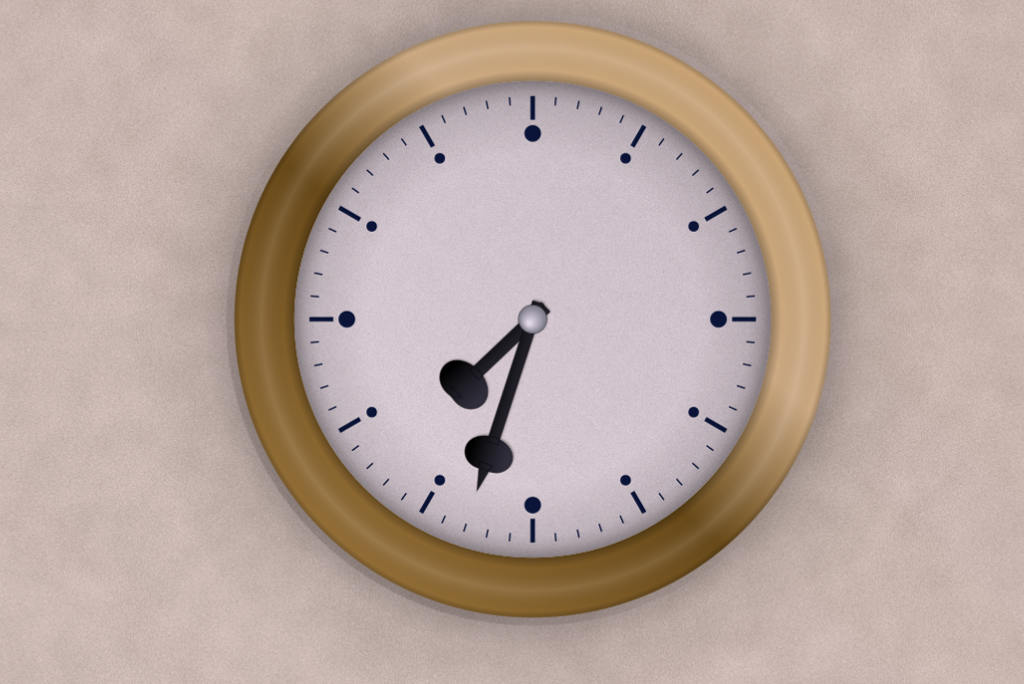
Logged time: h=7 m=33
